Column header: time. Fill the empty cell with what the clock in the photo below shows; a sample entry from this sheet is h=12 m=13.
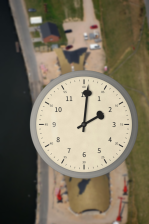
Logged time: h=2 m=1
